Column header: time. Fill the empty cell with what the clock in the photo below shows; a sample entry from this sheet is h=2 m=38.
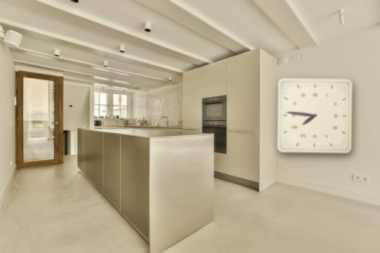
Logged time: h=7 m=46
